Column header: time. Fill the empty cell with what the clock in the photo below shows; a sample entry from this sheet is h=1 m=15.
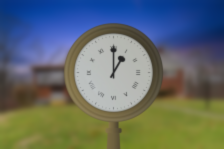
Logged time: h=1 m=0
